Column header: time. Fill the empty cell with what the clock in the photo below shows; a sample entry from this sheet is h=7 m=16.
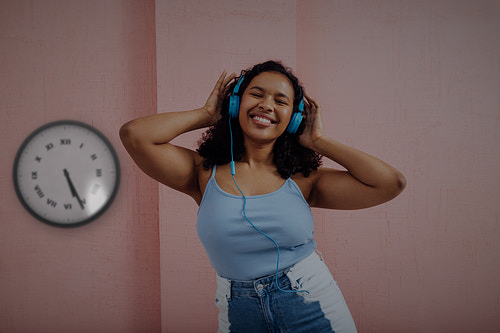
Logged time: h=5 m=26
